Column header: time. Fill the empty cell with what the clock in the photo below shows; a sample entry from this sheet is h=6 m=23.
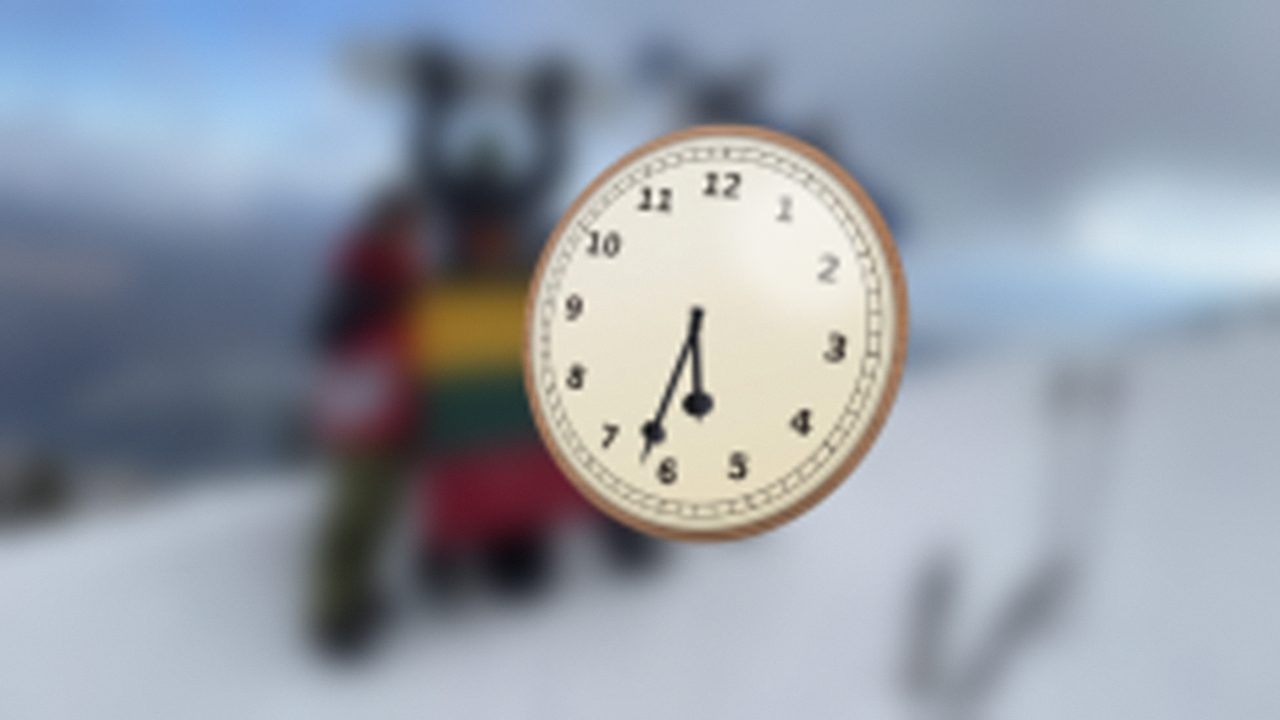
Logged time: h=5 m=32
